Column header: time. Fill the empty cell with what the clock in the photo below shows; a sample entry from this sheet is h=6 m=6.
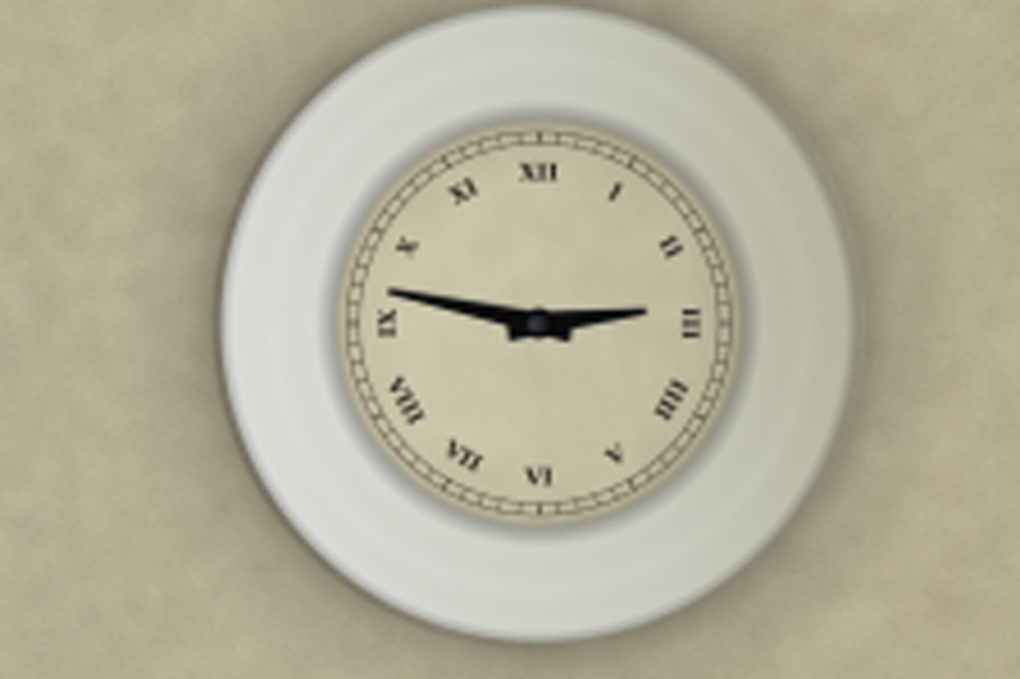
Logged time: h=2 m=47
